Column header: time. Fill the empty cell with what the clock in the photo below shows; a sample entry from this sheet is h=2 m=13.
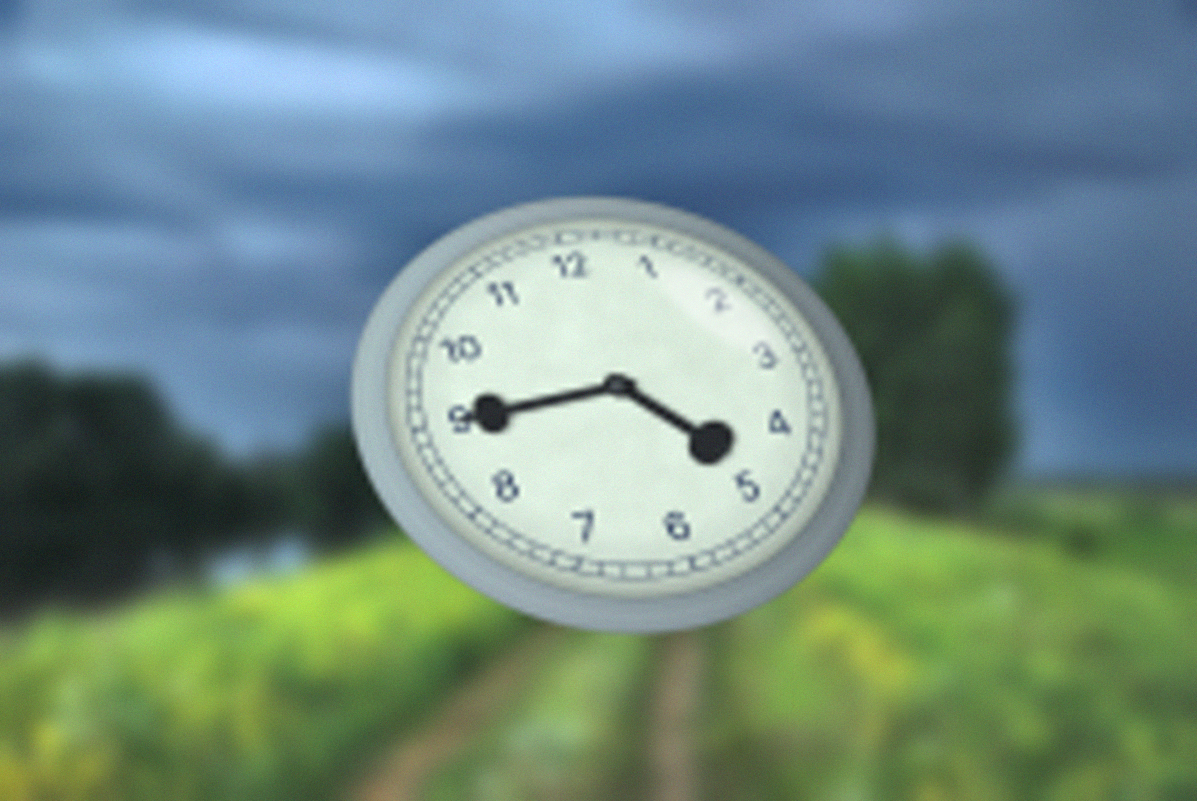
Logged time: h=4 m=45
